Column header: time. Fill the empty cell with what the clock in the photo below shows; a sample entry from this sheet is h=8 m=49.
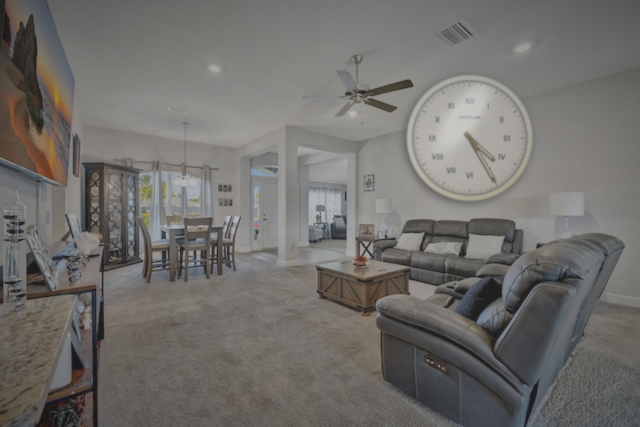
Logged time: h=4 m=25
